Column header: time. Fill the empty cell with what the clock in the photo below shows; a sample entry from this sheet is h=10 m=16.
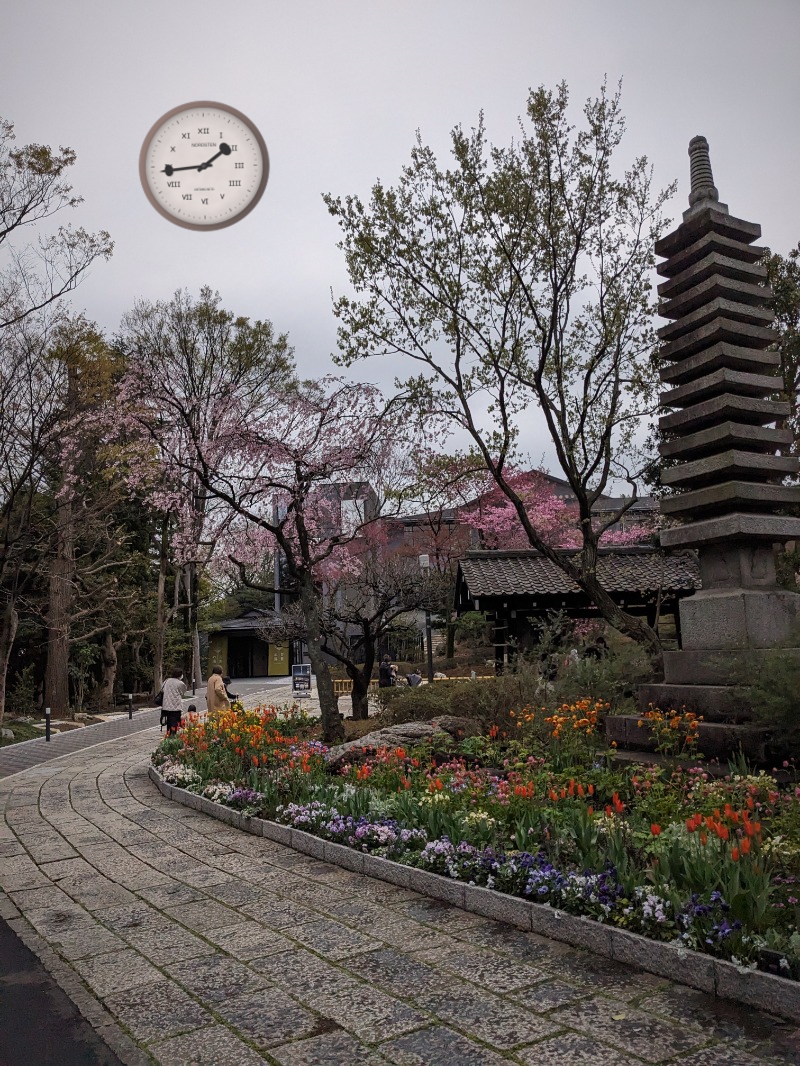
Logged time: h=1 m=44
